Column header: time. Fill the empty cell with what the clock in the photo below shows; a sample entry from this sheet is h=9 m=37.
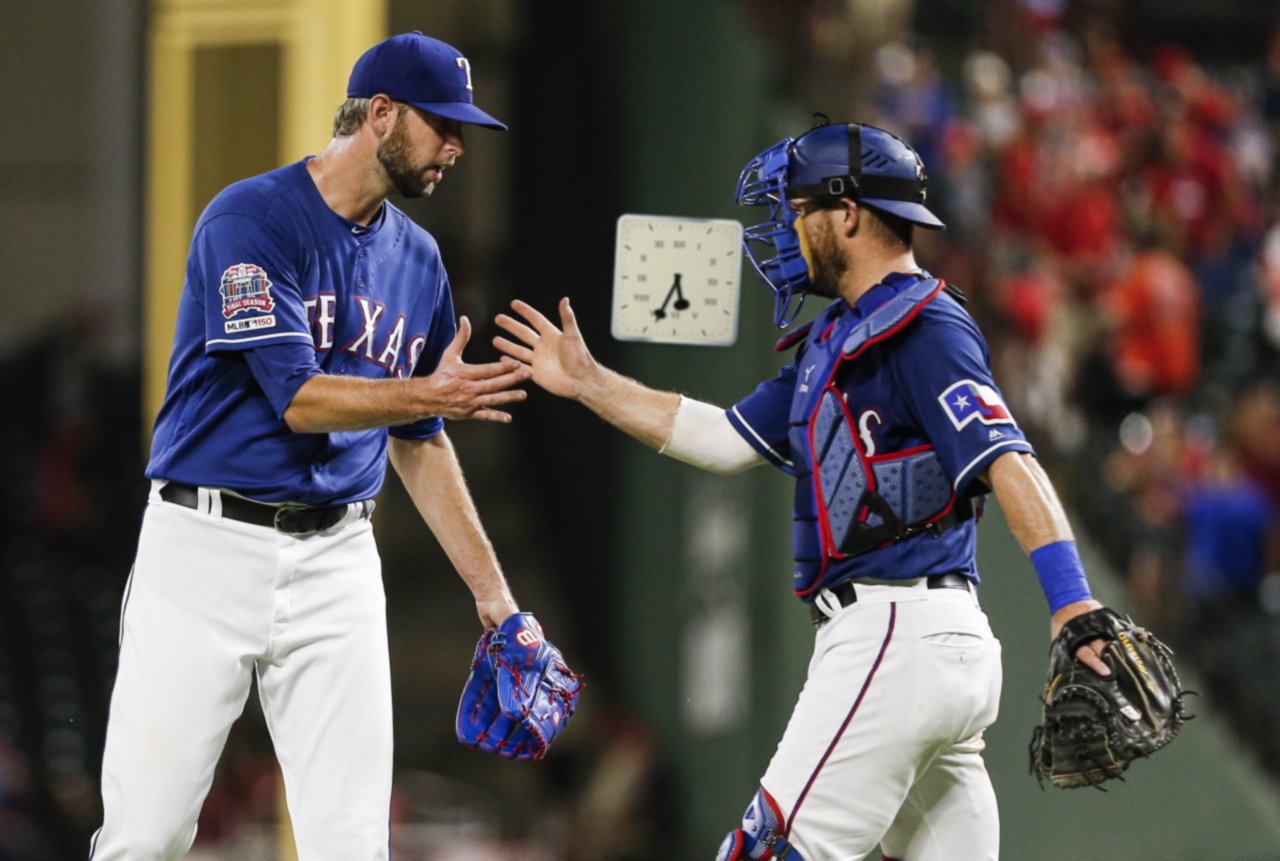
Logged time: h=5 m=34
